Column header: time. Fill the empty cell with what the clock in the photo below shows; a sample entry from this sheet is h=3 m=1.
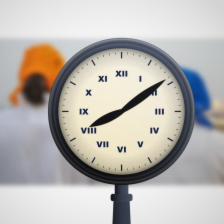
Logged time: h=8 m=9
